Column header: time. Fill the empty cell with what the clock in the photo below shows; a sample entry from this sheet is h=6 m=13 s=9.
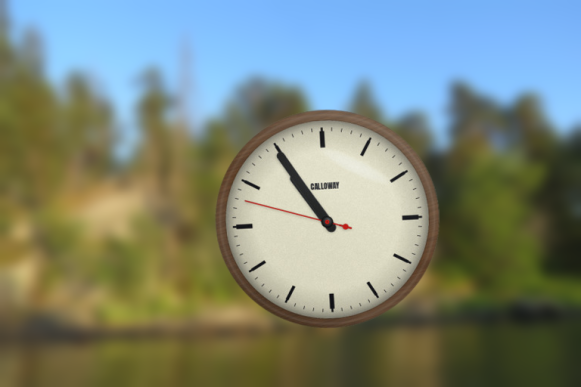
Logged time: h=10 m=54 s=48
